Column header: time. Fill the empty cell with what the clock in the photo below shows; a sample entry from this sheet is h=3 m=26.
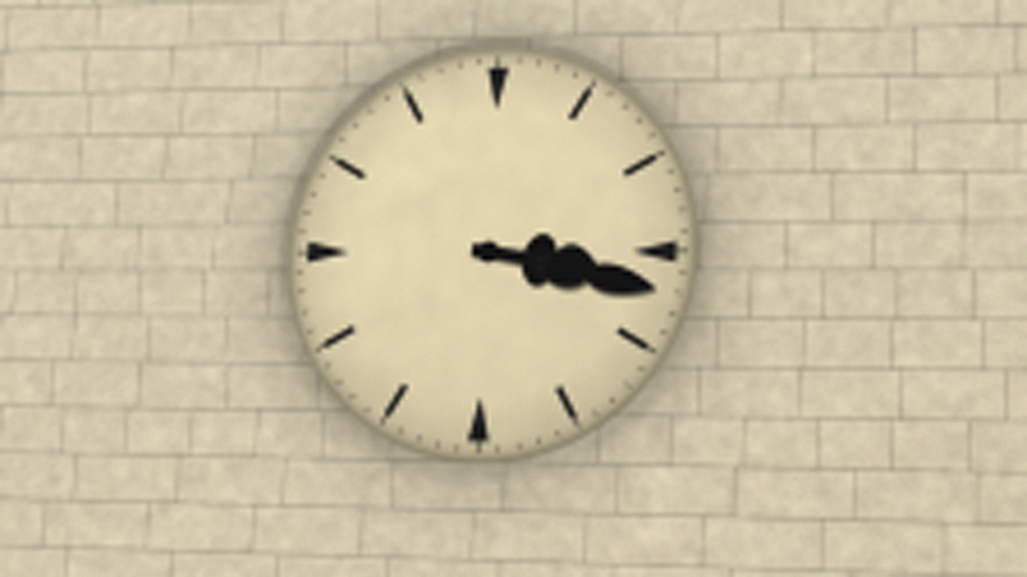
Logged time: h=3 m=17
